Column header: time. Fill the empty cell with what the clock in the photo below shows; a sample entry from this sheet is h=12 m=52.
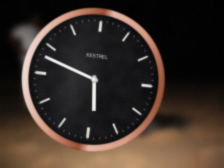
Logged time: h=5 m=48
